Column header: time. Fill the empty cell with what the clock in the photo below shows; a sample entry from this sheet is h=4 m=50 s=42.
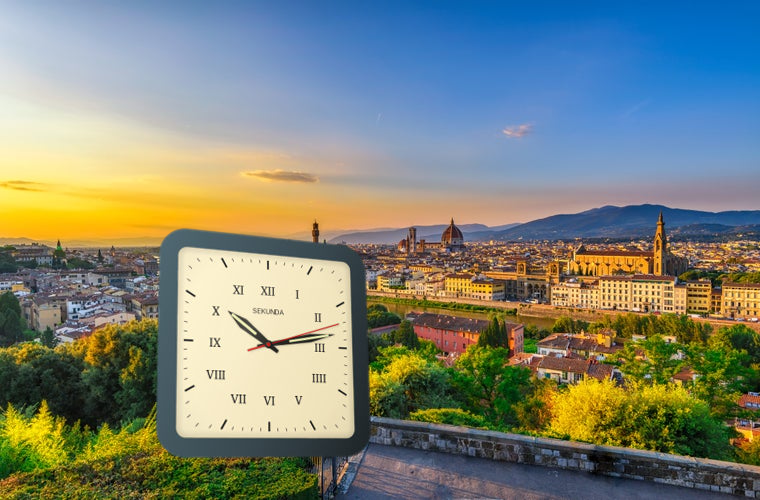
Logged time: h=10 m=13 s=12
